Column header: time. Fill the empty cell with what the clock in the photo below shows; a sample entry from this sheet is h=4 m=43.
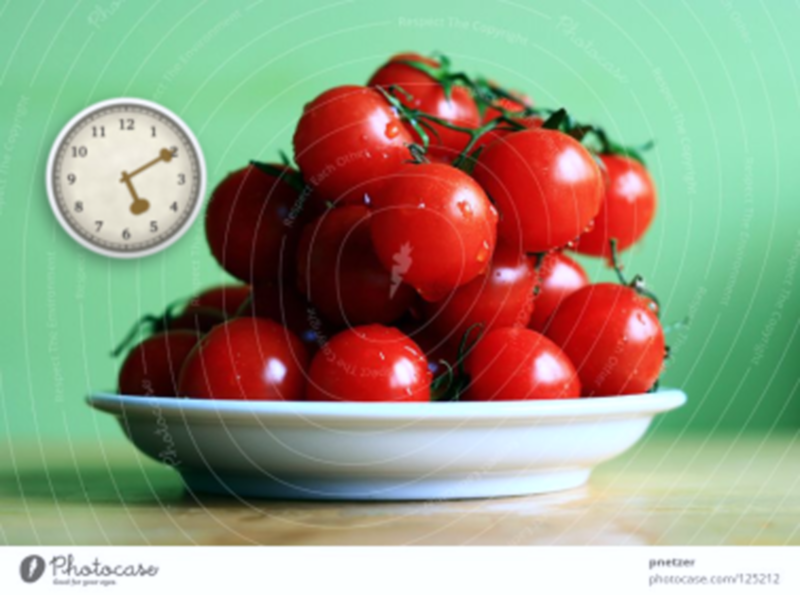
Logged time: h=5 m=10
